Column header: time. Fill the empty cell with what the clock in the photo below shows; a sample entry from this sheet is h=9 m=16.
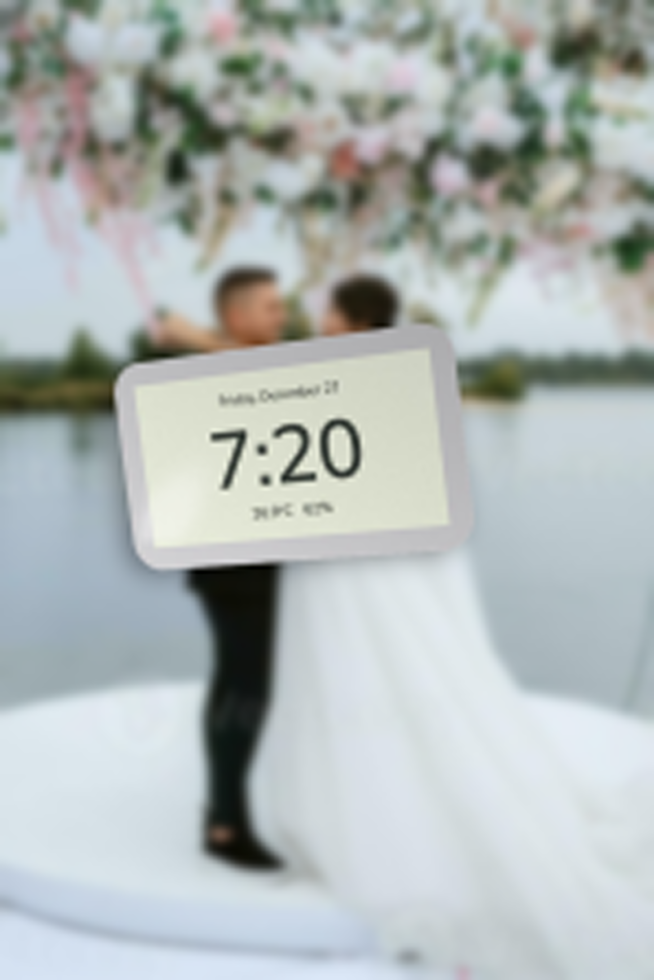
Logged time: h=7 m=20
